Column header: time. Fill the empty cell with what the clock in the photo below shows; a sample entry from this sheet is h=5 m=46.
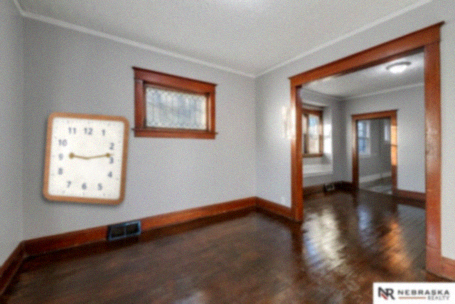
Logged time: h=9 m=13
